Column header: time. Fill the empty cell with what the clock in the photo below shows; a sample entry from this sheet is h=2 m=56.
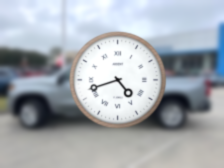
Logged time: h=4 m=42
